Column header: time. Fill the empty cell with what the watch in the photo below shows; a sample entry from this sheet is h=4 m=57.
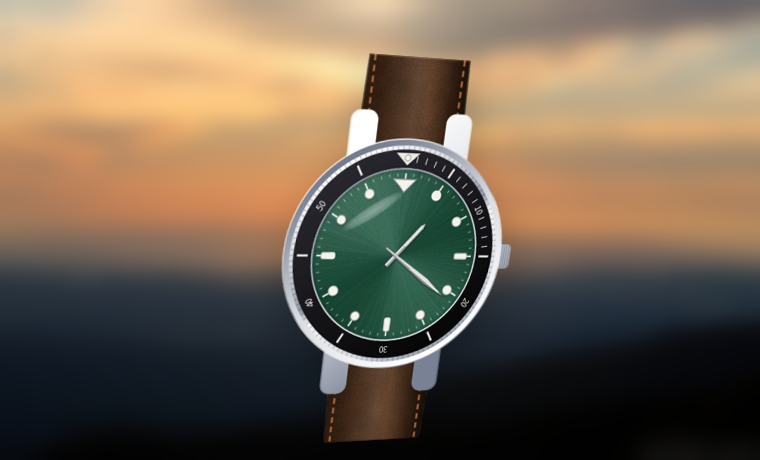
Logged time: h=1 m=21
